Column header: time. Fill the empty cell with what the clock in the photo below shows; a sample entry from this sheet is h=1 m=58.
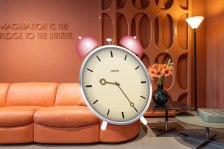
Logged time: h=9 m=25
